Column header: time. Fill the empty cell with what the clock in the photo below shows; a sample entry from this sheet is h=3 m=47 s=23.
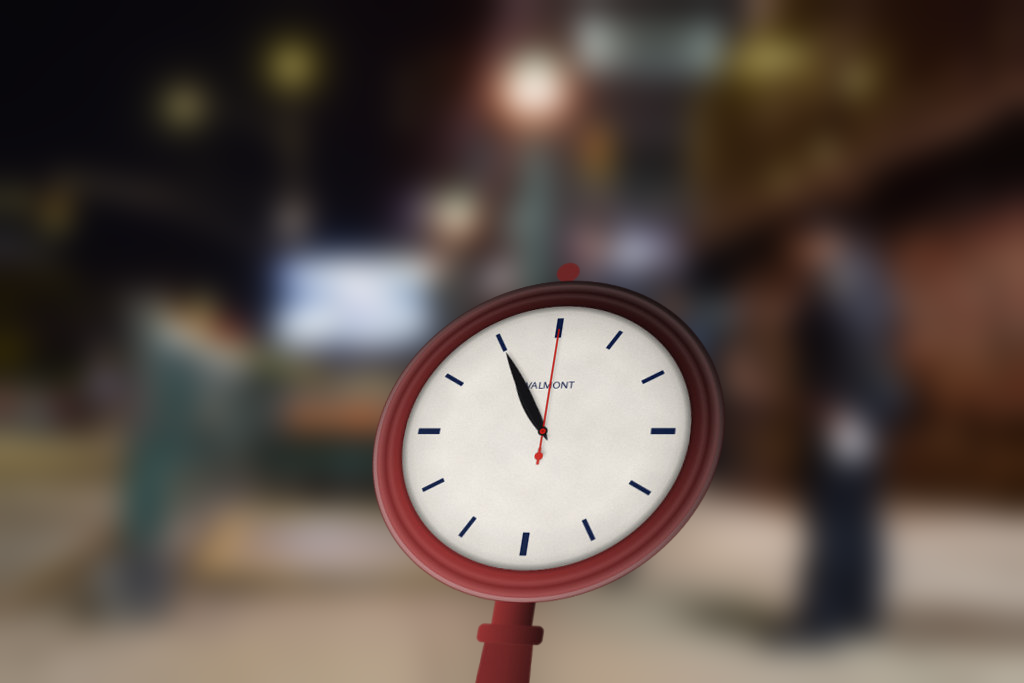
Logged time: h=10 m=55 s=0
